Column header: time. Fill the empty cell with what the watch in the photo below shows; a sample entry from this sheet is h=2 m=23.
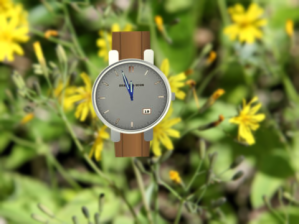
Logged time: h=11 m=57
